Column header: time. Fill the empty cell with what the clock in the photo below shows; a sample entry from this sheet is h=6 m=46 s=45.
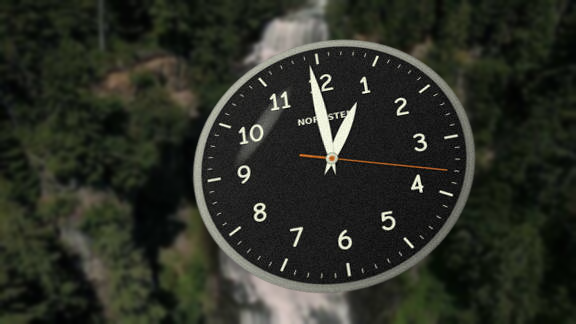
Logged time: h=12 m=59 s=18
